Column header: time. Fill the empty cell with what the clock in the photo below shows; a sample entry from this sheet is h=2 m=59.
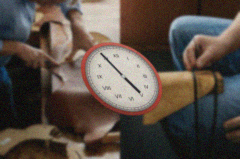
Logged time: h=4 m=55
